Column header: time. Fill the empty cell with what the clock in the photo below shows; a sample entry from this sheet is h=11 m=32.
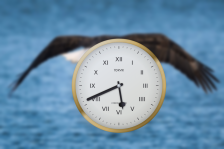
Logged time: h=5 m=41
